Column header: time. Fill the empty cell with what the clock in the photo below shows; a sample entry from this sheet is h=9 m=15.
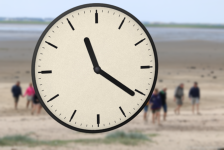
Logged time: h=11 m=21
